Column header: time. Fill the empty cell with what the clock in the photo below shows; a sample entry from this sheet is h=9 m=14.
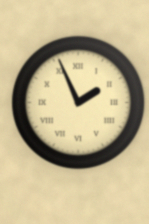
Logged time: h=1 m=56
